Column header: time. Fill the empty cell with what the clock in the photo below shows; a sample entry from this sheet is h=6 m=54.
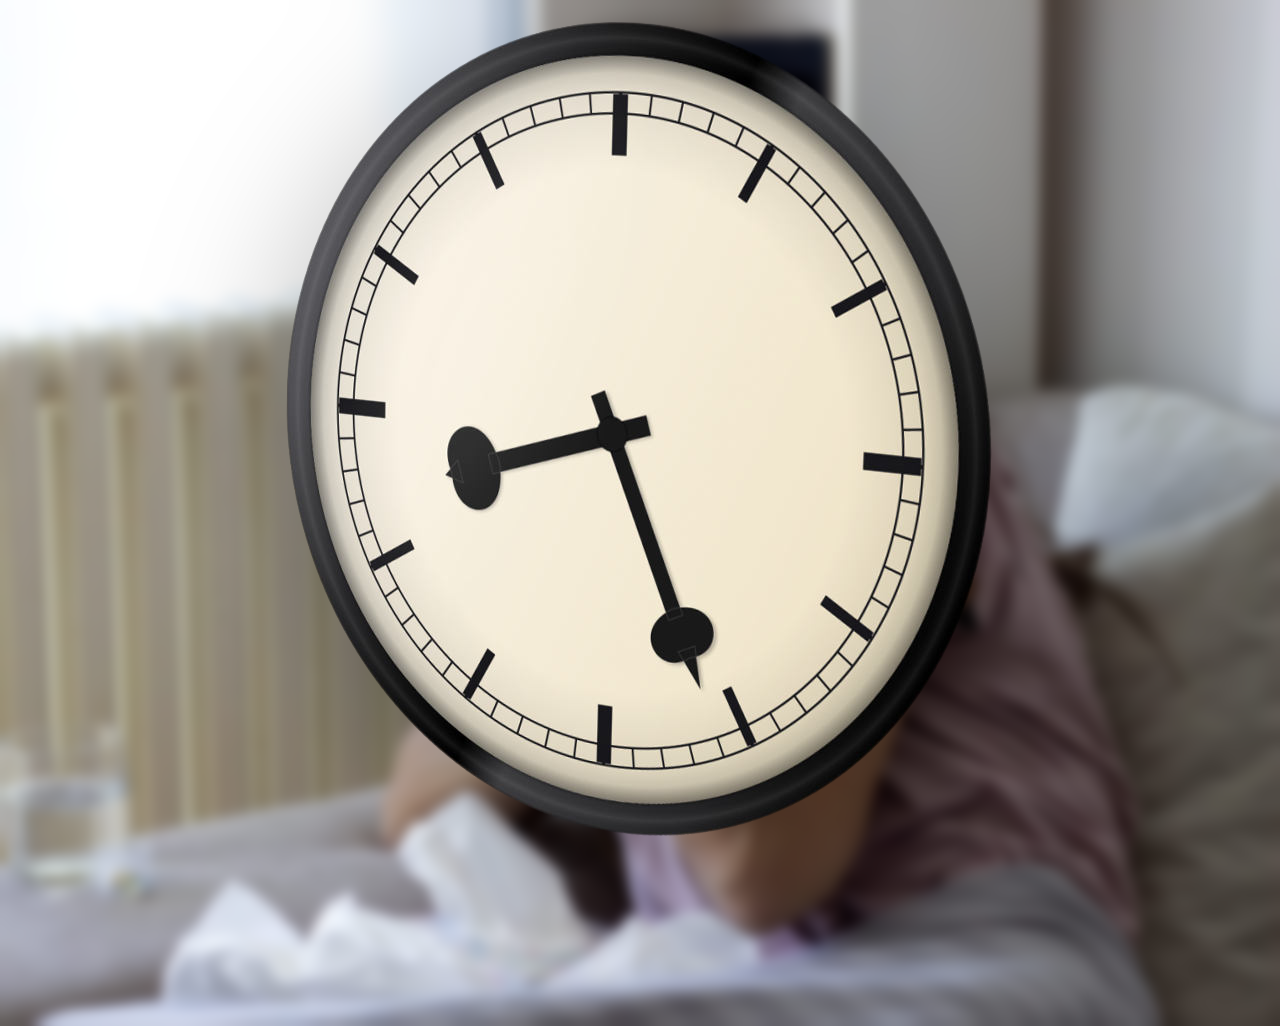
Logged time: h=8 m=26
